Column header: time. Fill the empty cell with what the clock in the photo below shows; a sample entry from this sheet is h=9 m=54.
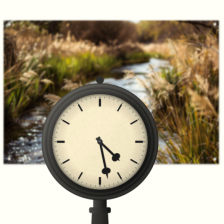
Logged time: h=4 m=28
